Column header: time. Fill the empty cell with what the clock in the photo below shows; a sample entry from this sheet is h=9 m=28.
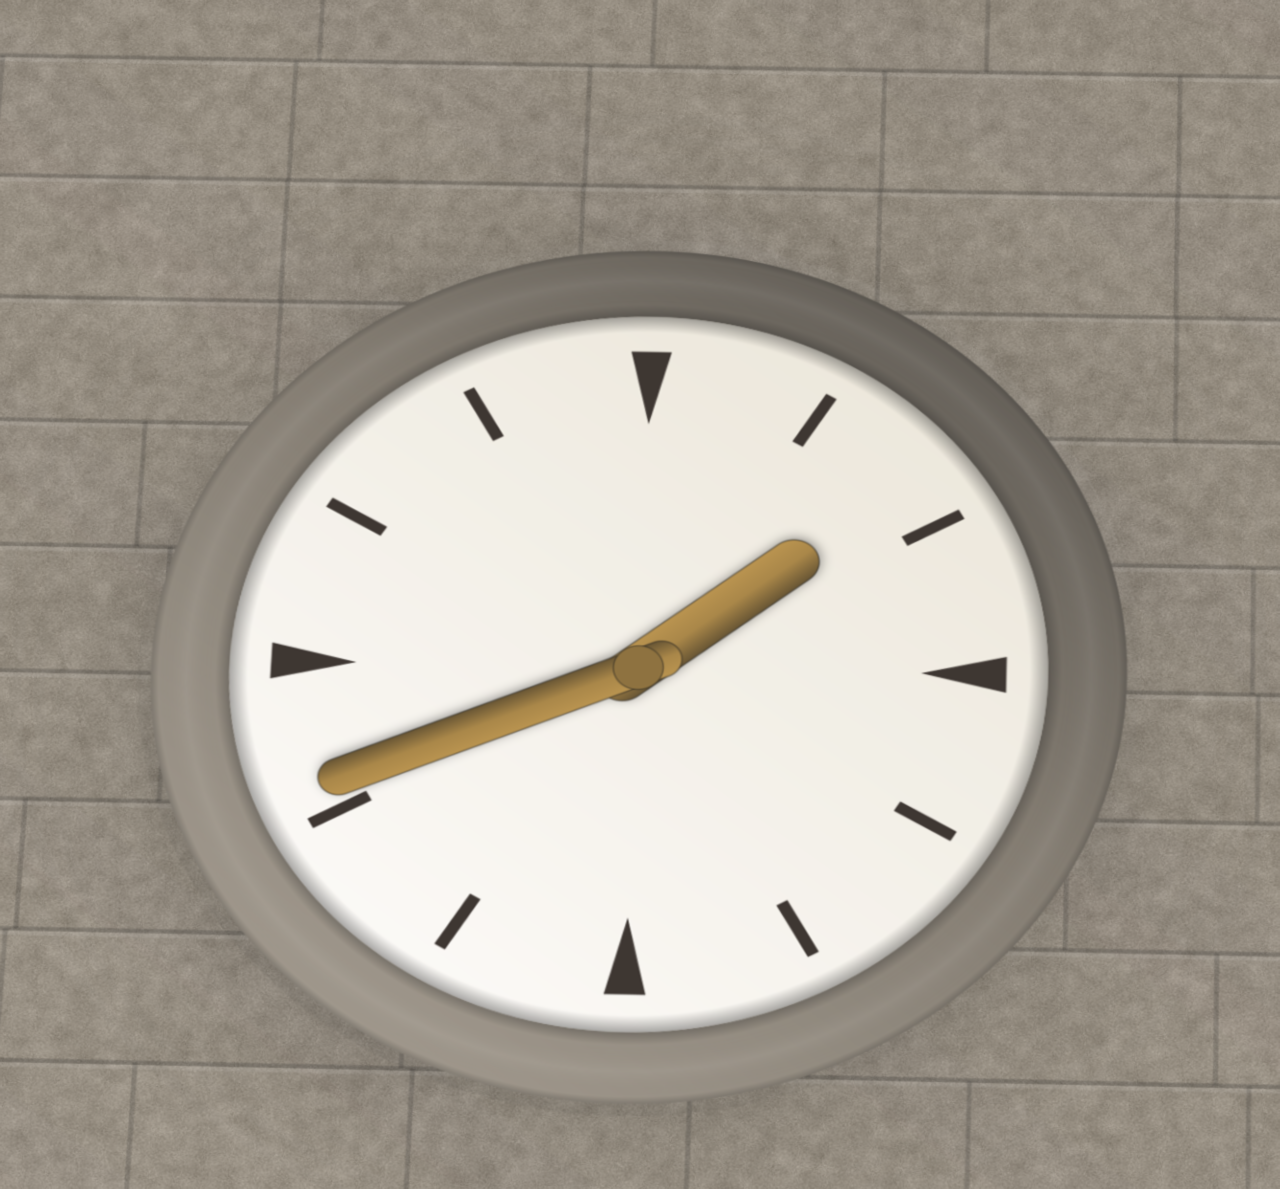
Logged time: h=1 m=41
